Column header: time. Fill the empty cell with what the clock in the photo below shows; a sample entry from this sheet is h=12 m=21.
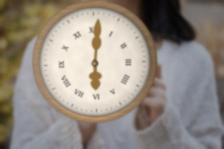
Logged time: h=6 m=1
